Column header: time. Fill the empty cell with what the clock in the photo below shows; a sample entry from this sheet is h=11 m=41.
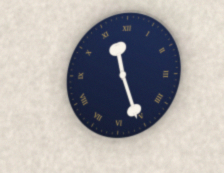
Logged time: h=11 m=26
